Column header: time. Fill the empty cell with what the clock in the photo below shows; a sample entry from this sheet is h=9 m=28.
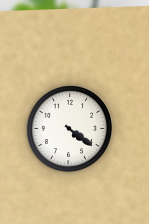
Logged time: h=4 m=21
